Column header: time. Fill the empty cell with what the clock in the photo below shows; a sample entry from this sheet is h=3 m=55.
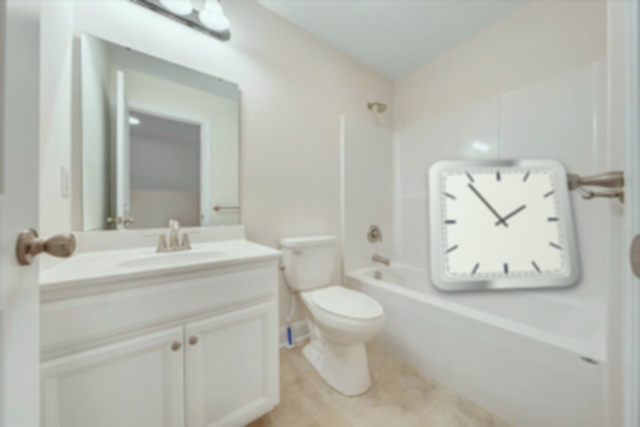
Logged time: h=1 m=54
